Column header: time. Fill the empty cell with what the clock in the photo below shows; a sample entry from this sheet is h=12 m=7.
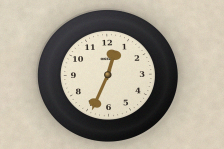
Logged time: h=12 m=34
